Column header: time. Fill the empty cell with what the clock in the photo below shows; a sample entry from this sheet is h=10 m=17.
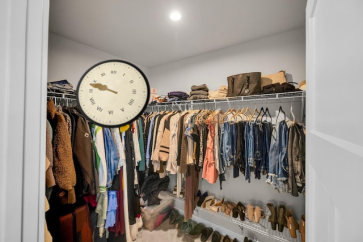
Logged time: h=9 m=48
